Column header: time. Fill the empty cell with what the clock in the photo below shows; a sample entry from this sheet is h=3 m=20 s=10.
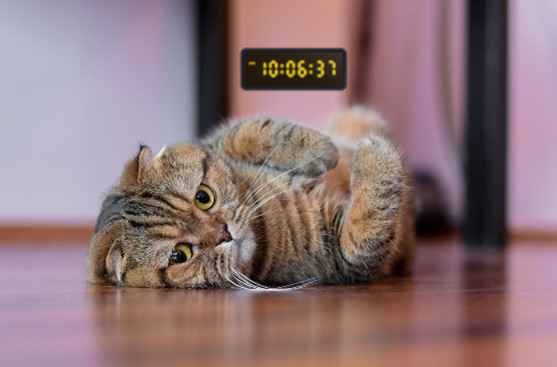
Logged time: h=10 m=6 s=37
